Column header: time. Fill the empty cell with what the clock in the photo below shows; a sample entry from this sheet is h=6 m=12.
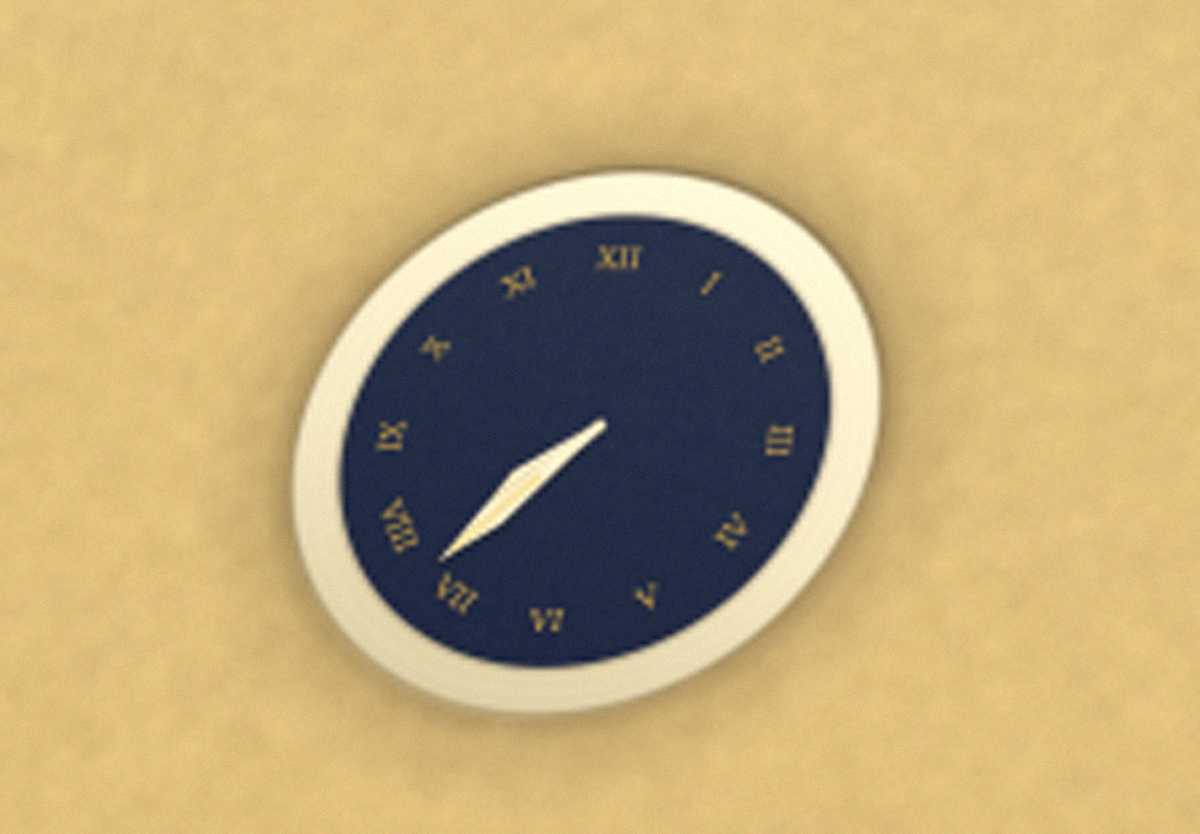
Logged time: h=7 m=37
